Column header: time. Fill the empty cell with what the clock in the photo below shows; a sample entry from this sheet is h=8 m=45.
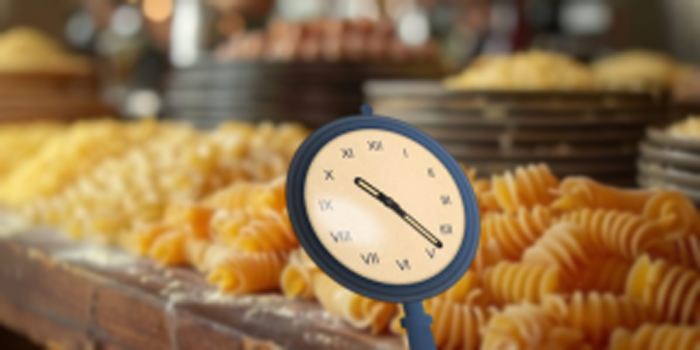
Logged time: h=10 m=23
